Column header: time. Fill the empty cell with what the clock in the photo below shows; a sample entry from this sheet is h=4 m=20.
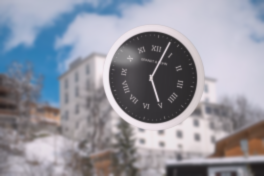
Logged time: h=5 m=3
